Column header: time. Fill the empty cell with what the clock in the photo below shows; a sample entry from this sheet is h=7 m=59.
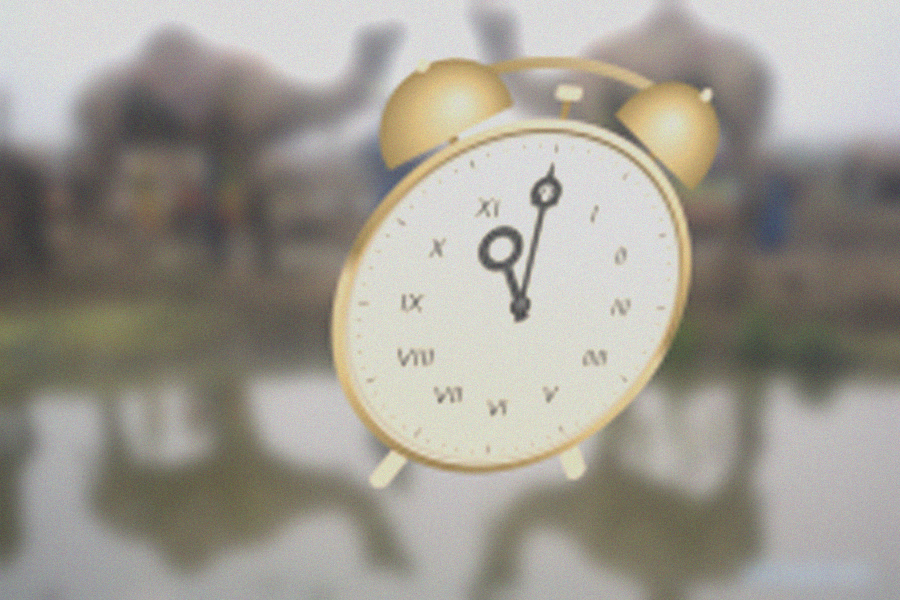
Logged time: h=11 m=0
